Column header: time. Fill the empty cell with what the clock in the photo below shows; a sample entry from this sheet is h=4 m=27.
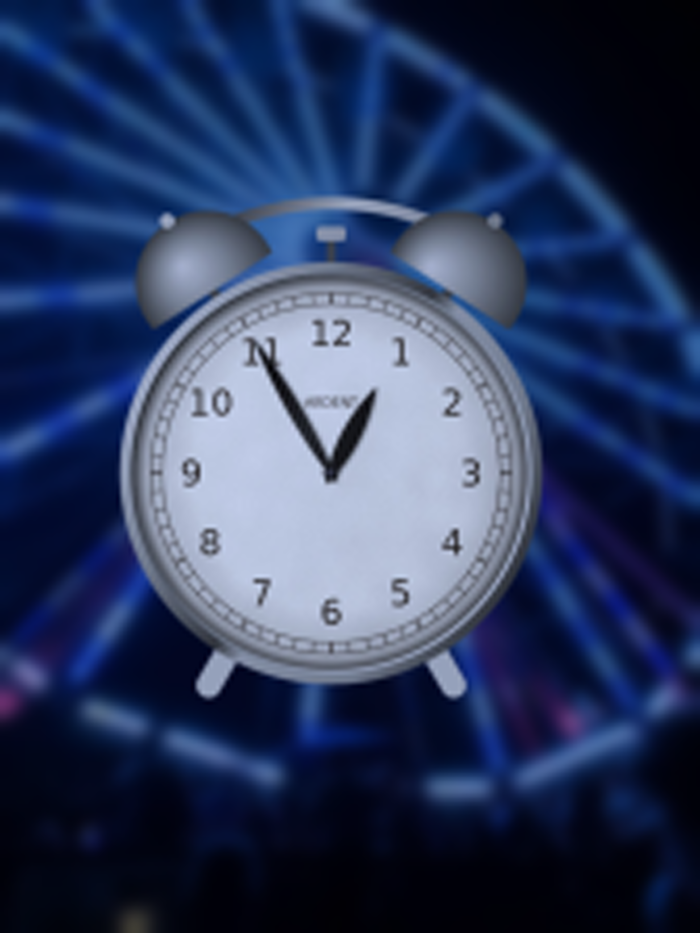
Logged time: h=12 m=55
